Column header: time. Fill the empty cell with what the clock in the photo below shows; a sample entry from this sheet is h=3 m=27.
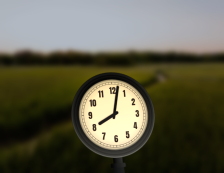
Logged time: h=8 m=2
